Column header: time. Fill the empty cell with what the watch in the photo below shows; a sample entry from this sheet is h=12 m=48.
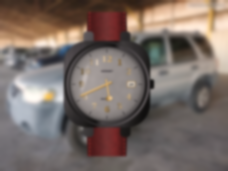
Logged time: h=5 m=41
